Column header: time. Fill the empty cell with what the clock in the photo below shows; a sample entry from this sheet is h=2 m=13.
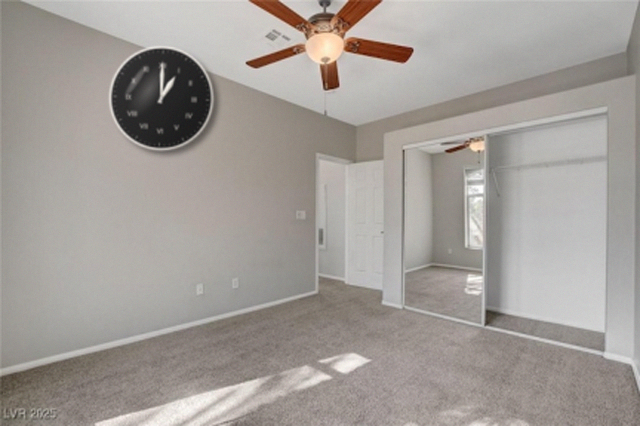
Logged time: h=1 m=0
